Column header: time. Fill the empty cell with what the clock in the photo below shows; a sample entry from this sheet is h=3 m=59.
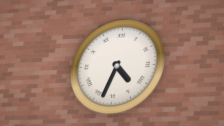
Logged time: h=4 m=33
